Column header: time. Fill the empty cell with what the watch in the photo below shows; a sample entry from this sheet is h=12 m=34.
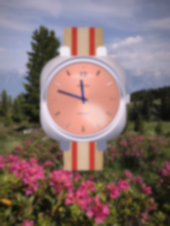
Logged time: h=11 m=48
